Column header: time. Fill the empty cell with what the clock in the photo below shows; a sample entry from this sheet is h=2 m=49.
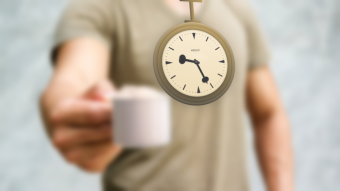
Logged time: h=9 m=26
